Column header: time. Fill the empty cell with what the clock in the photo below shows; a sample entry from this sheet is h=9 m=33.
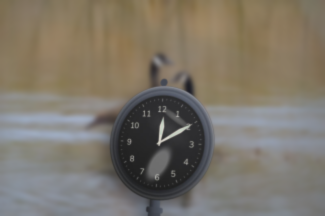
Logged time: h=12 m=10
